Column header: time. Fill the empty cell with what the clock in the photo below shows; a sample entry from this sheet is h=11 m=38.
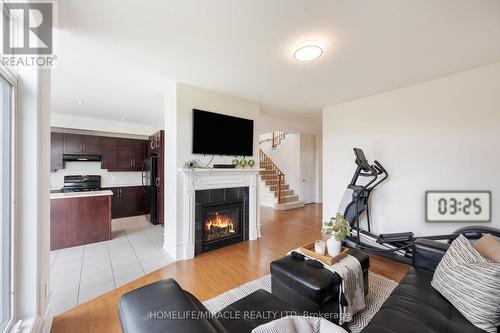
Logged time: h=3 m=25
